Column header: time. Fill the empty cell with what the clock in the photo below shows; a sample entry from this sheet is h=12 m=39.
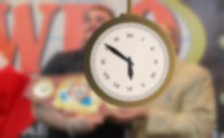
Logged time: h=5 m=51
